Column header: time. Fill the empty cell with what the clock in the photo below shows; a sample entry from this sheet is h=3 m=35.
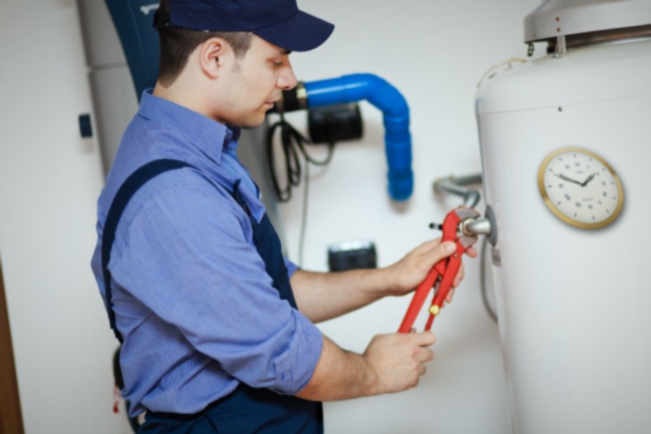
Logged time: h=1 m=49
